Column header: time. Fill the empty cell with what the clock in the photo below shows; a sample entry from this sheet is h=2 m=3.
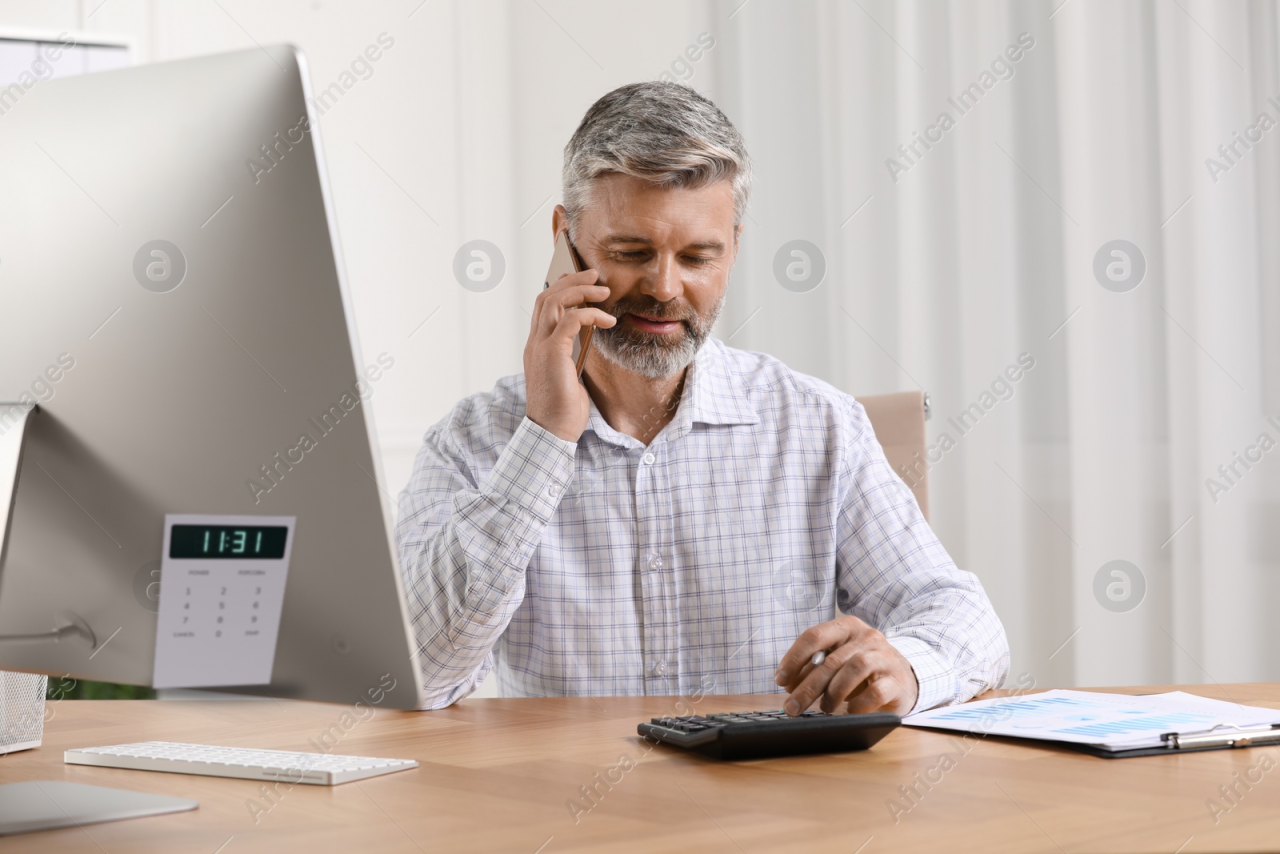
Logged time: h=11 m=31
